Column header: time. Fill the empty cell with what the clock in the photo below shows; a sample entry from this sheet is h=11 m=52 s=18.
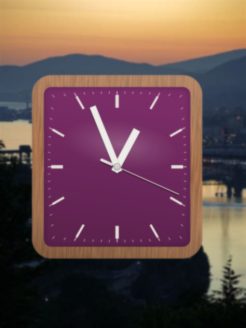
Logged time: h=12 m=56 s=19
